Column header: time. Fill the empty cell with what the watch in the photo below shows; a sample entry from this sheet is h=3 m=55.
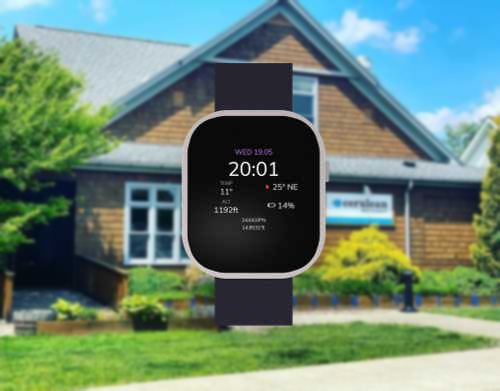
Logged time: h=20 m=1
